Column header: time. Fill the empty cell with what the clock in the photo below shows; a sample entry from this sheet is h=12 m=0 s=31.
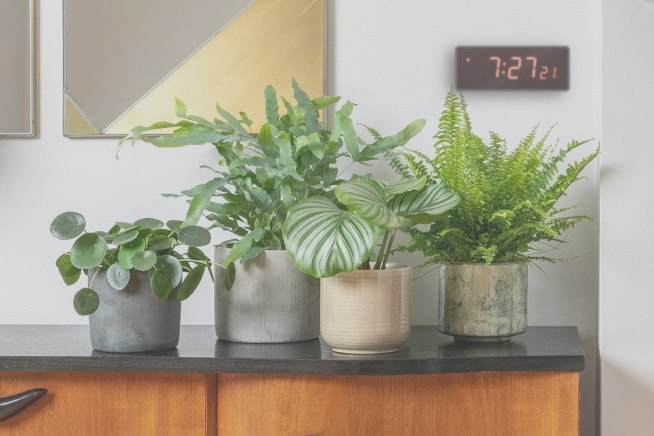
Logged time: h=7 m=27 s=21
